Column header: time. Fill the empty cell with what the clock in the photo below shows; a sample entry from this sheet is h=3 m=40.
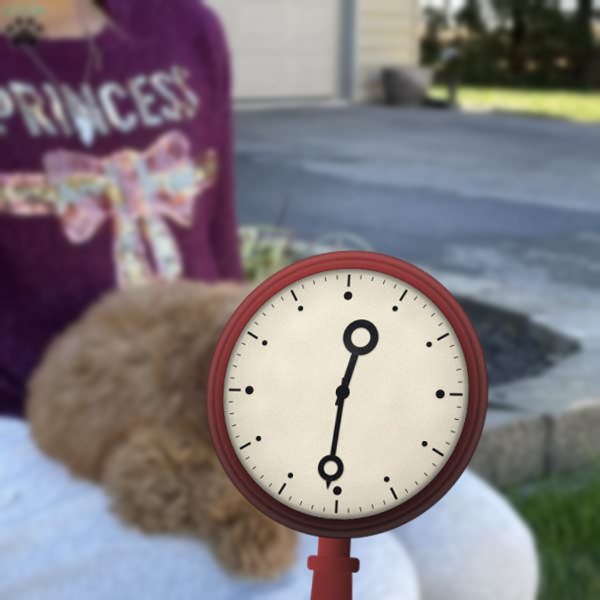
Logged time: h=12 m=31
